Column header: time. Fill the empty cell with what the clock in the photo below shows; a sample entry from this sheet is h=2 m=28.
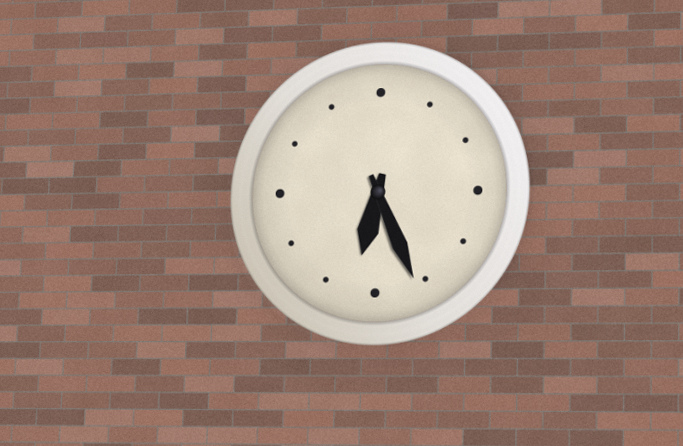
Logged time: h=6 m=26
